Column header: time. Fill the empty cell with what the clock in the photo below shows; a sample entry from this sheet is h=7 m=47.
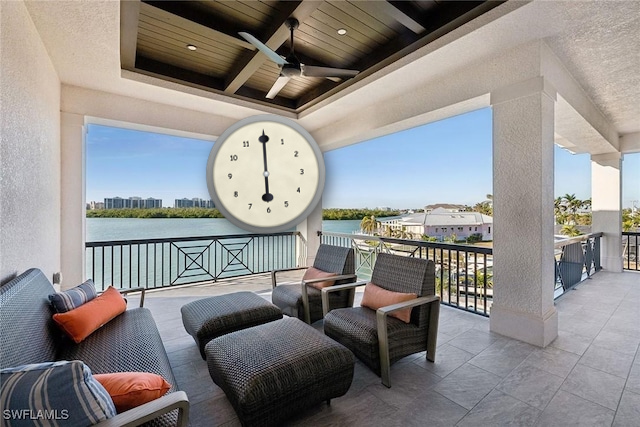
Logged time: h=6 m=0
